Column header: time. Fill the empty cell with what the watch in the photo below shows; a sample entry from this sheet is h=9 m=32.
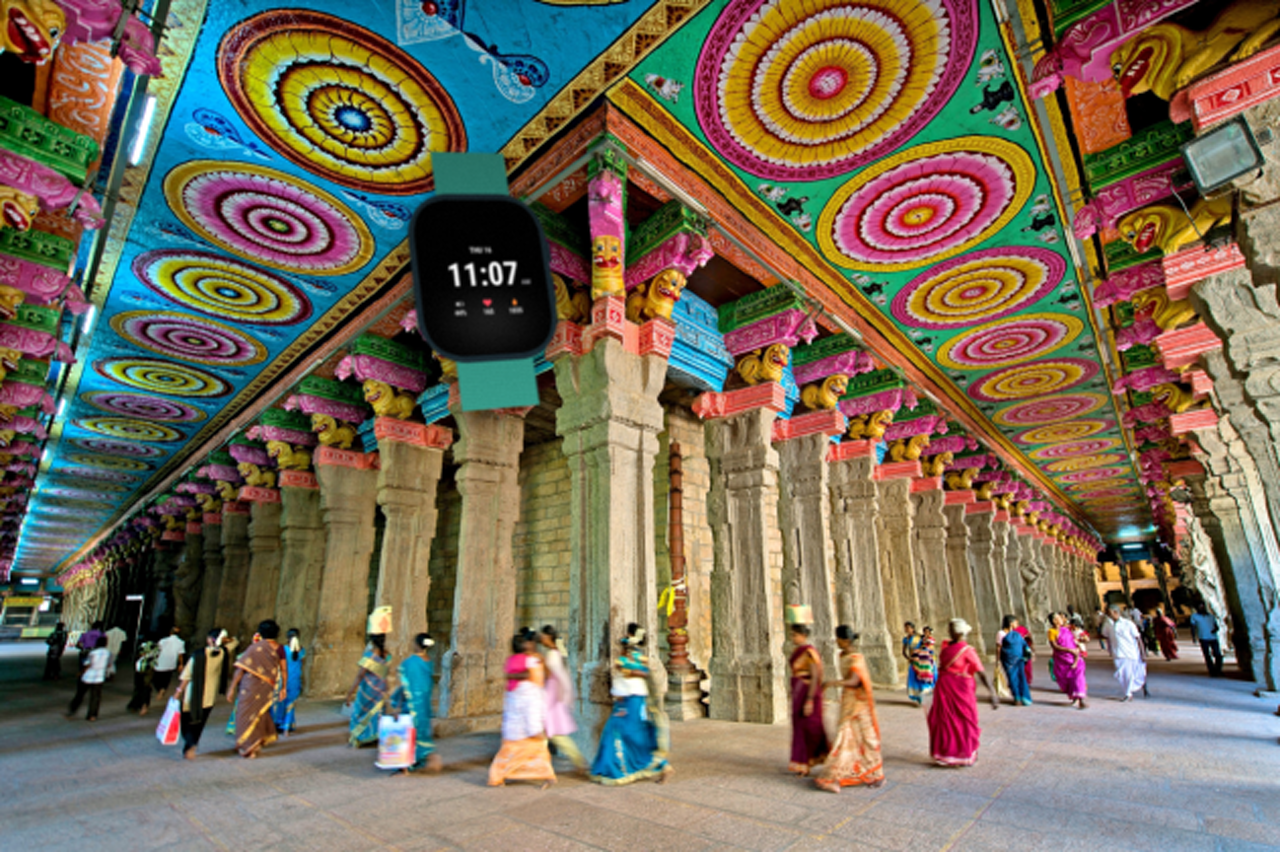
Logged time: h=11 m=7
